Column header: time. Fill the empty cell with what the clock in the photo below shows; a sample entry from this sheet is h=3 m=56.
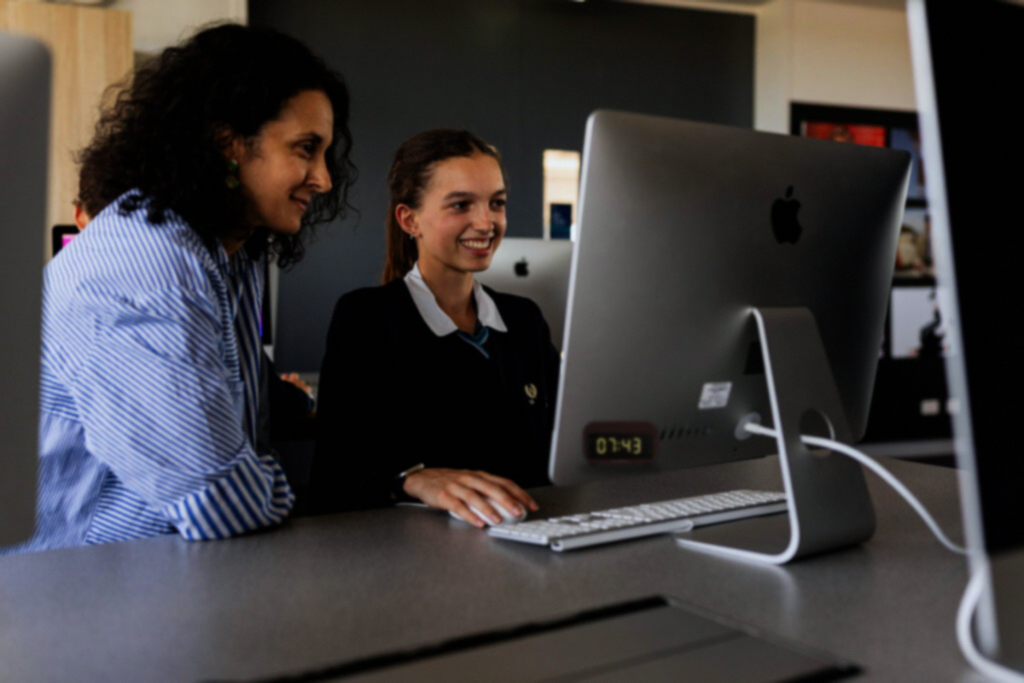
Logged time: h=7 m=43
